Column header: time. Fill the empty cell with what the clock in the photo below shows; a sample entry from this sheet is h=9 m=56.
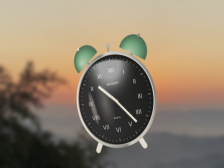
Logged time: h=10 m=23
